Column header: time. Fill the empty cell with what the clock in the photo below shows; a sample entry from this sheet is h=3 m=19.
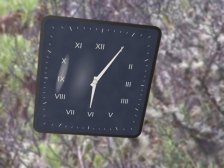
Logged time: h=6 m=5
